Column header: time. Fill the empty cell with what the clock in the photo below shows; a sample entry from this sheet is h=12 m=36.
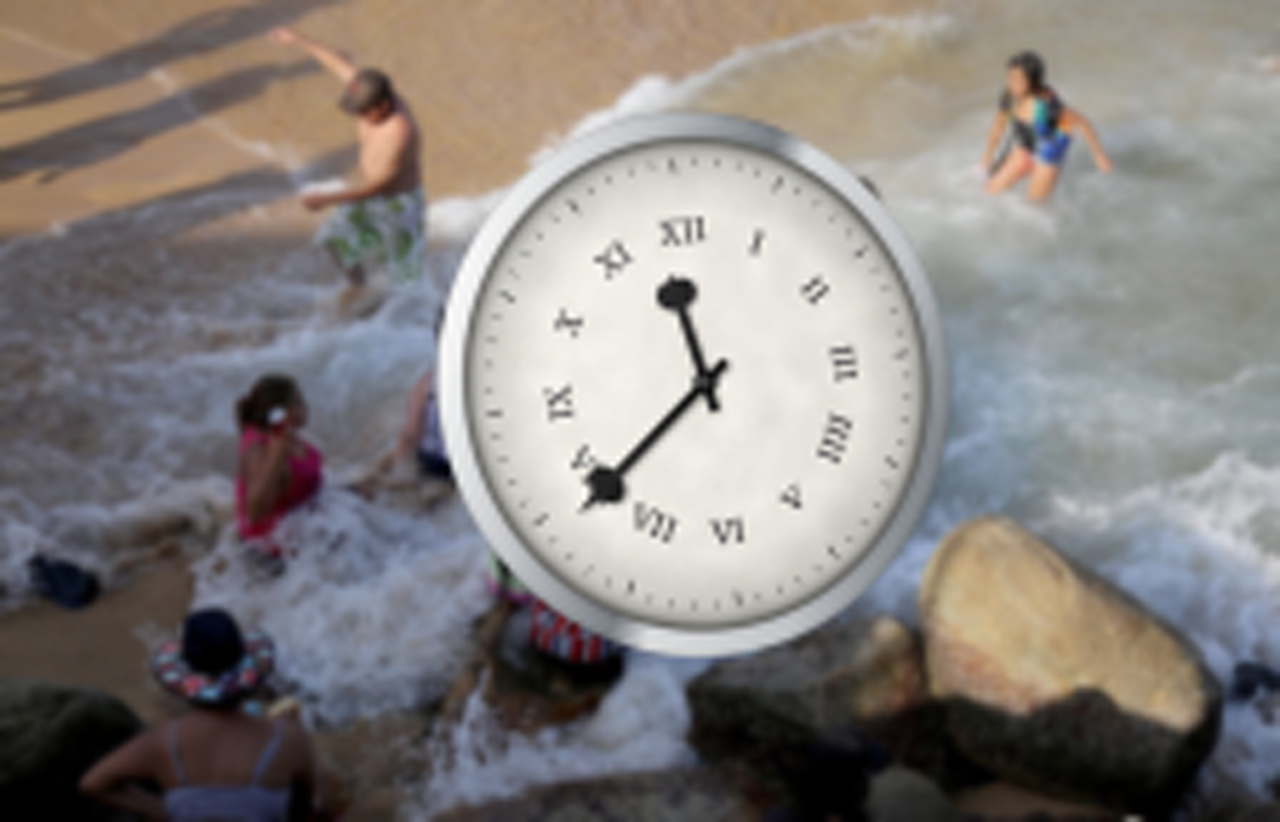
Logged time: h=11 m=39
